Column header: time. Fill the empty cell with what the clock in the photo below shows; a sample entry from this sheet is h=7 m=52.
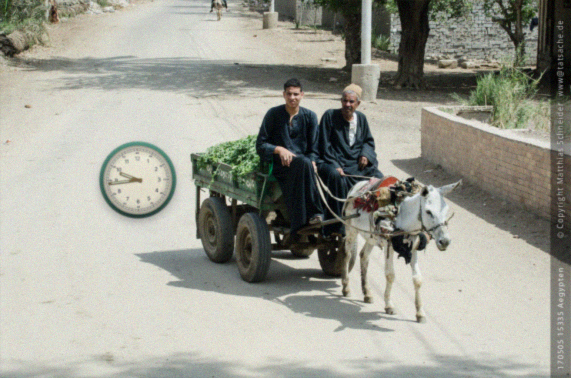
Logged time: h=9 m=44
